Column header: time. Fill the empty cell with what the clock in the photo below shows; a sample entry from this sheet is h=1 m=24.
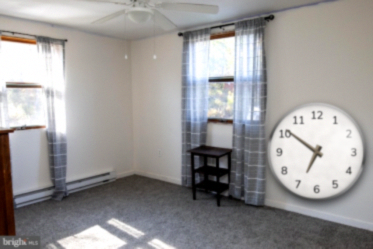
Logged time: h=6 m=51
